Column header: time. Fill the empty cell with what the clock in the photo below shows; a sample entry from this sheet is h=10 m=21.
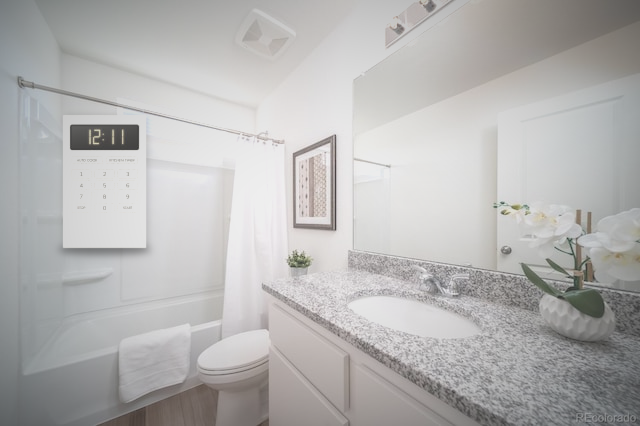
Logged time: h=12 m=11
